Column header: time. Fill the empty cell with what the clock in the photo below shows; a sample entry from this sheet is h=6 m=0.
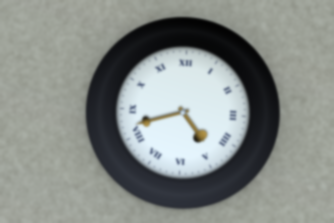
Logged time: h=4 m=42
